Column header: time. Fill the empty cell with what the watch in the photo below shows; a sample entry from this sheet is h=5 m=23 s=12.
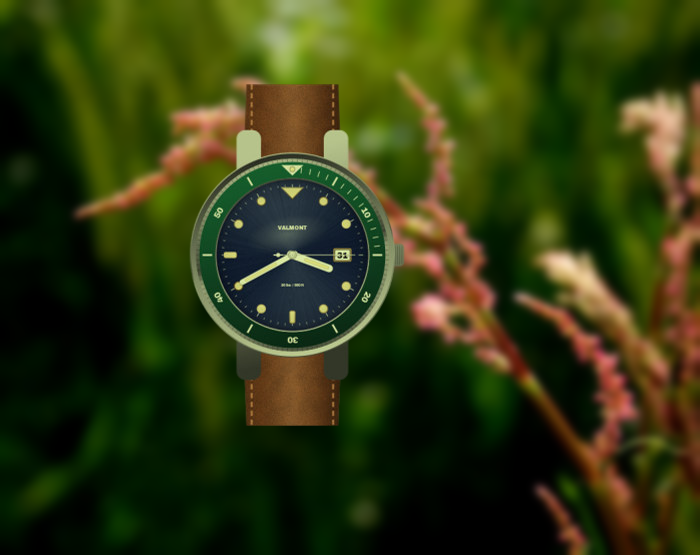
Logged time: h=3 m=40 s=15
